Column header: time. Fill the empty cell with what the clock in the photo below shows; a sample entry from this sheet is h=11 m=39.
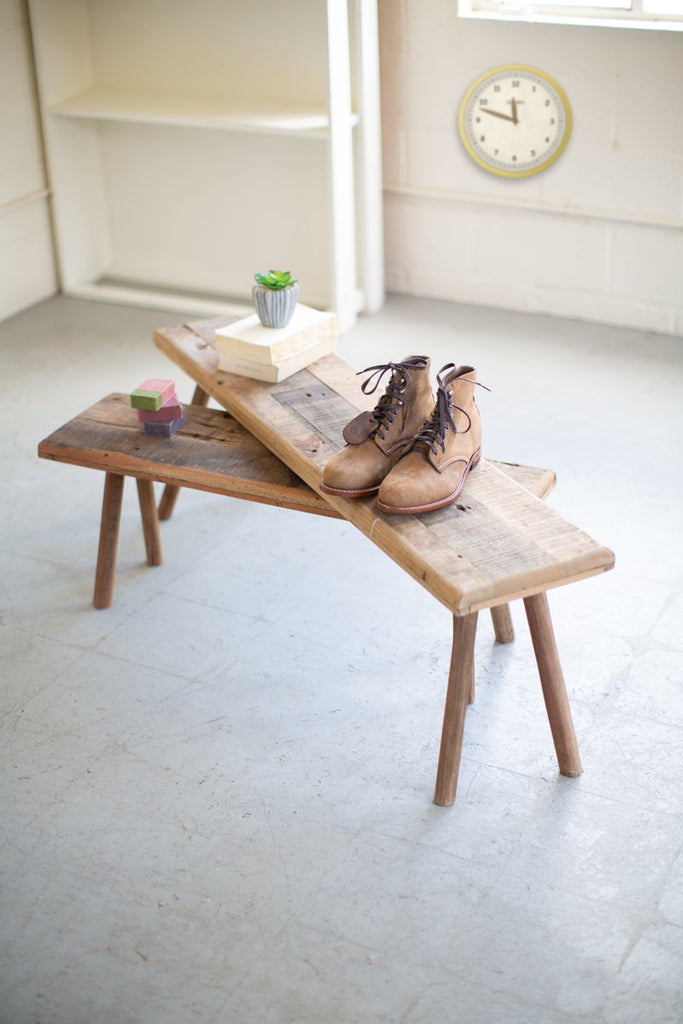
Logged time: h=11 m=48
